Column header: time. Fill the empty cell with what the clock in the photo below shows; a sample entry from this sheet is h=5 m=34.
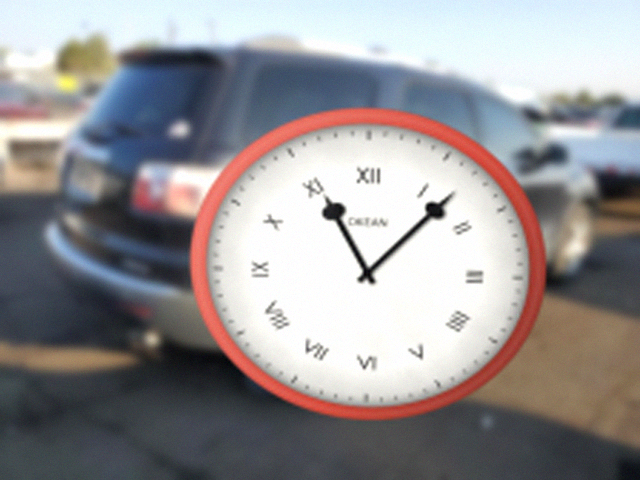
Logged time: h=11 m=7
